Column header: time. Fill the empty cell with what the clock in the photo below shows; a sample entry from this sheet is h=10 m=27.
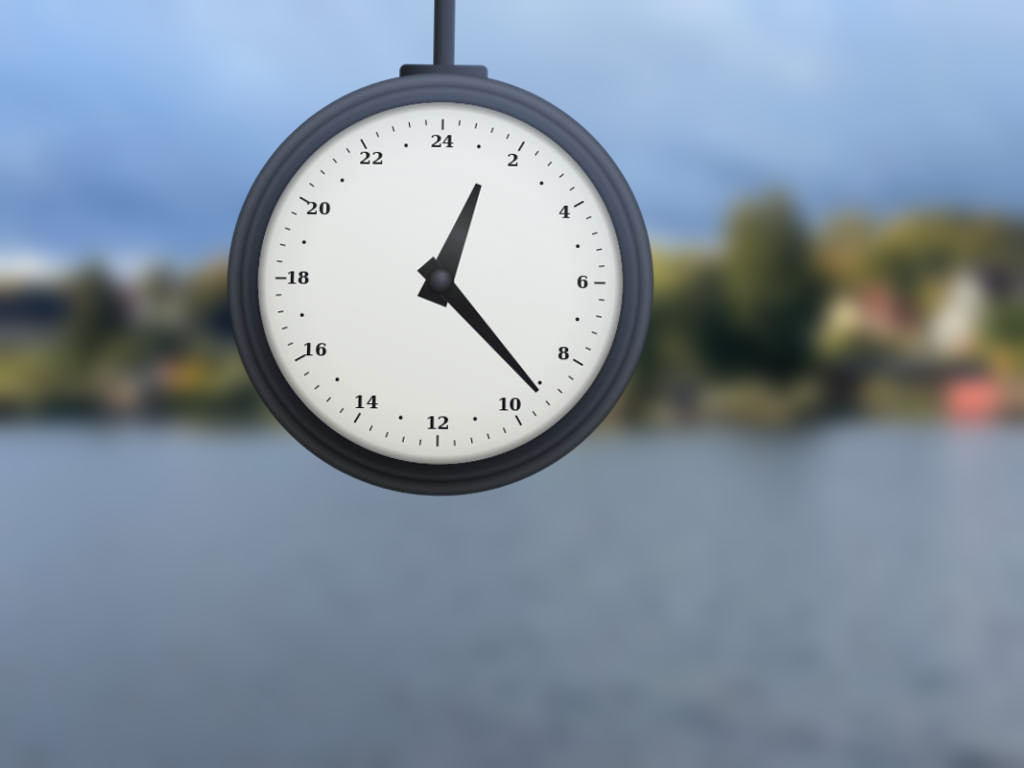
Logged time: h=1 m=23
